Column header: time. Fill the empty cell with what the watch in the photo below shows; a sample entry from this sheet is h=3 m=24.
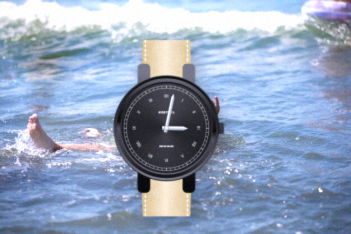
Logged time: h=3 m=2
